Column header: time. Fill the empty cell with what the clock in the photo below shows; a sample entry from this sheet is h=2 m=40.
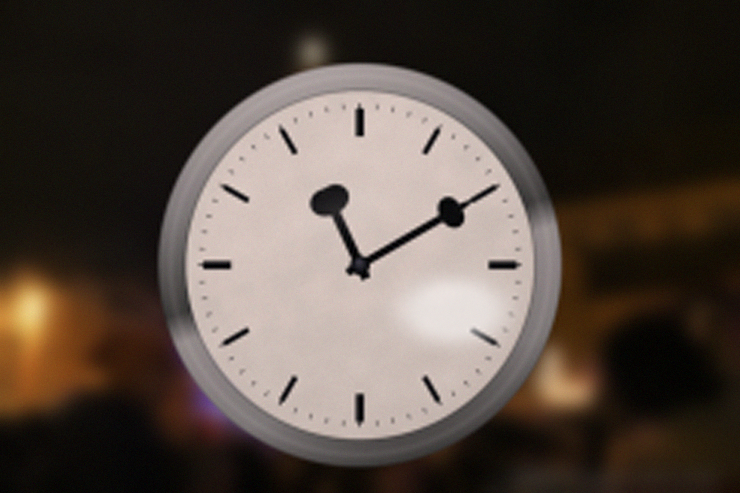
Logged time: h=11 m=10
